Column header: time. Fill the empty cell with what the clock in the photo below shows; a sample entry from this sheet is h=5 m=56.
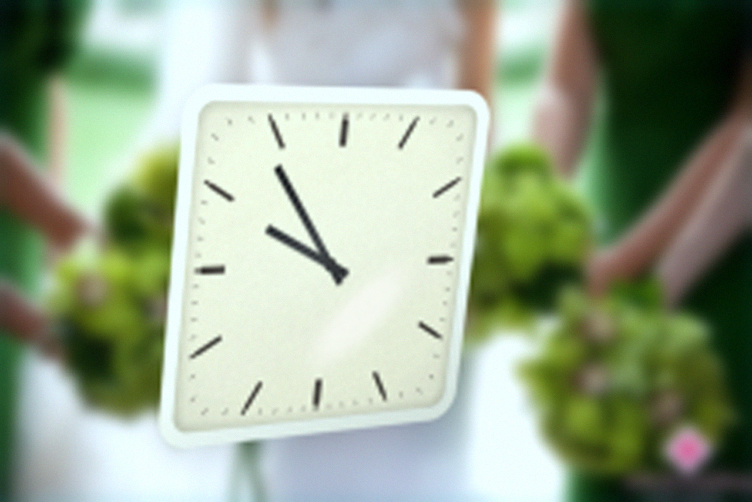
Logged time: h=9 m=54
